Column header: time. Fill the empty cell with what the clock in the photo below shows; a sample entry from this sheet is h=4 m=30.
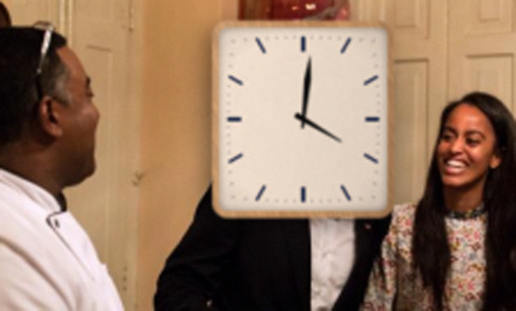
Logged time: h=4 m=1
